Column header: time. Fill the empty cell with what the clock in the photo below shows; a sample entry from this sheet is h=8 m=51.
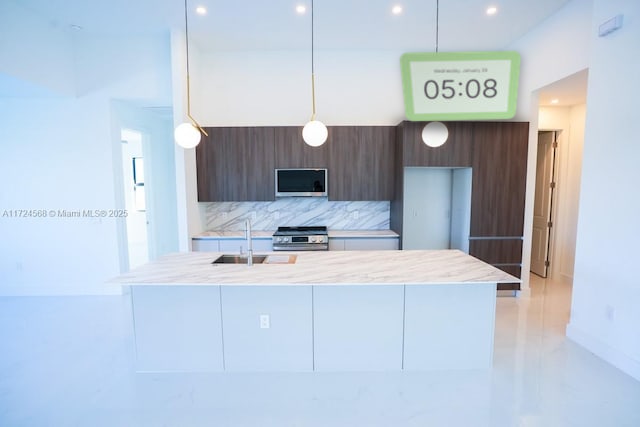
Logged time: h=5 m=8
